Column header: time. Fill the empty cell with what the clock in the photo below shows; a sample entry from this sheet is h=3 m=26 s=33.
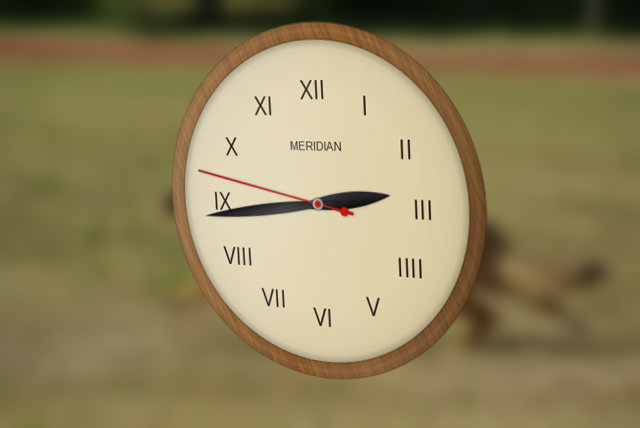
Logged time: h=2 m=43 s=47
